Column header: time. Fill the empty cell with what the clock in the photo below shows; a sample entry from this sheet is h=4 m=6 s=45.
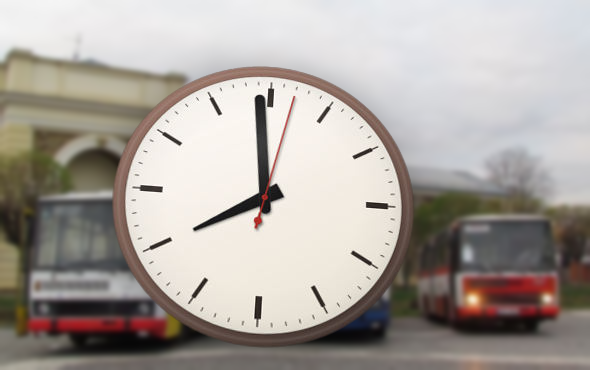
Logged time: h=7 m=59 s=2
